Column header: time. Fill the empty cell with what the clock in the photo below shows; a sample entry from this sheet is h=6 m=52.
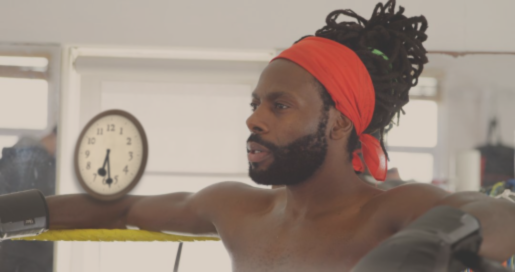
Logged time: h=6 m=28
